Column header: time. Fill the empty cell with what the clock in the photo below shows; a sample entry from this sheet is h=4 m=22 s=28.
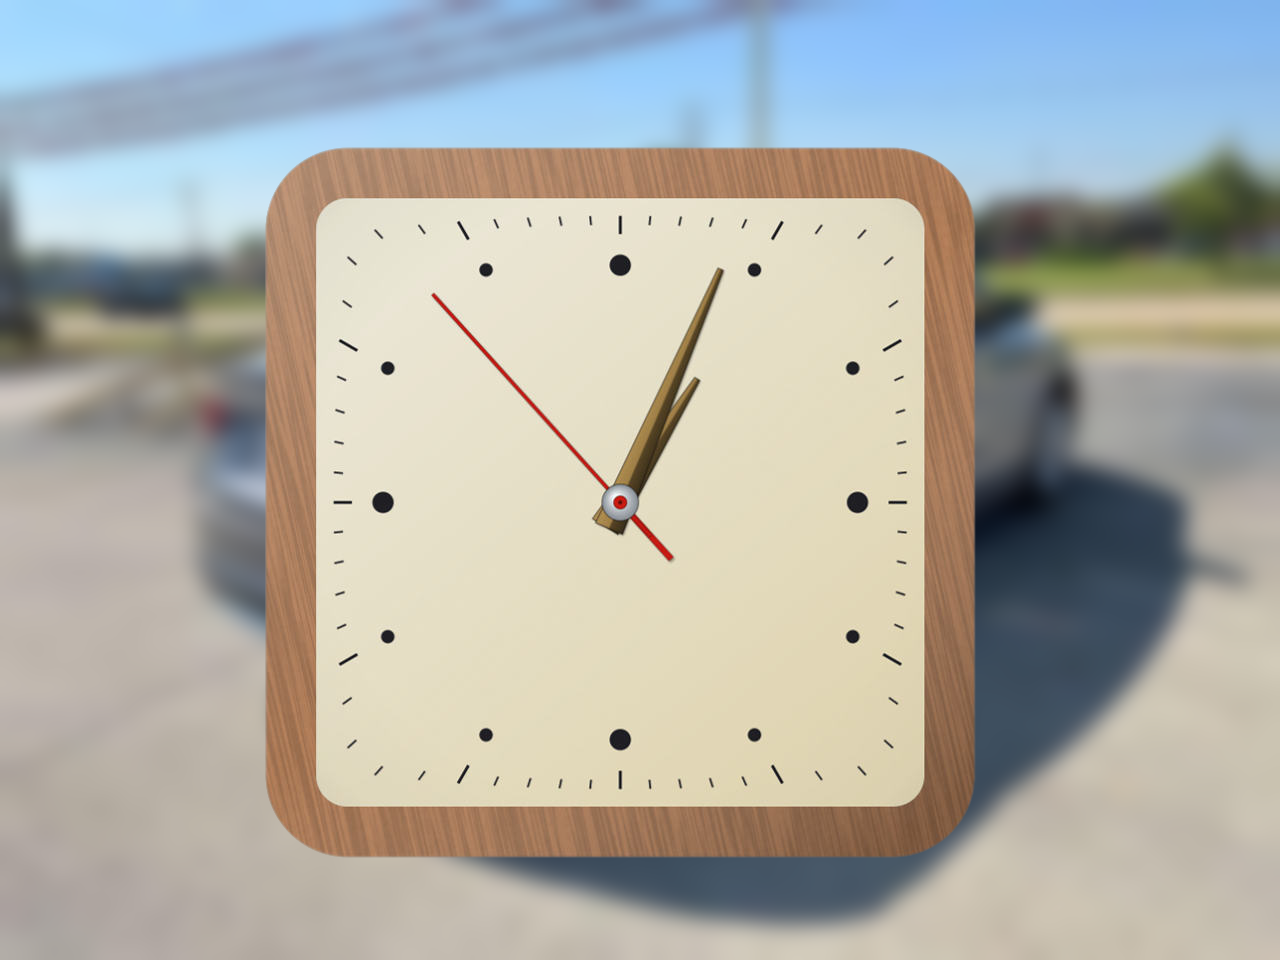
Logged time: h=1 m=3 s=53
